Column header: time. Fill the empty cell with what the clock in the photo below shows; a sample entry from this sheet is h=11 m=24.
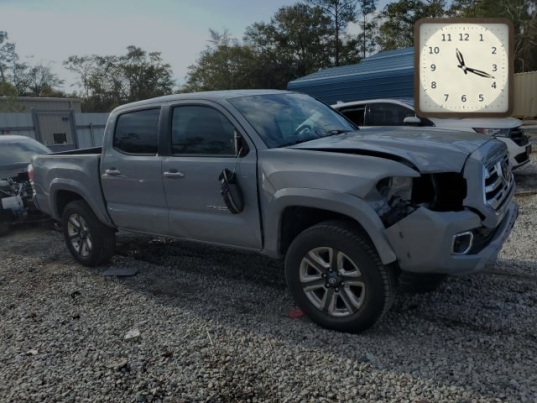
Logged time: h=11 m=18
